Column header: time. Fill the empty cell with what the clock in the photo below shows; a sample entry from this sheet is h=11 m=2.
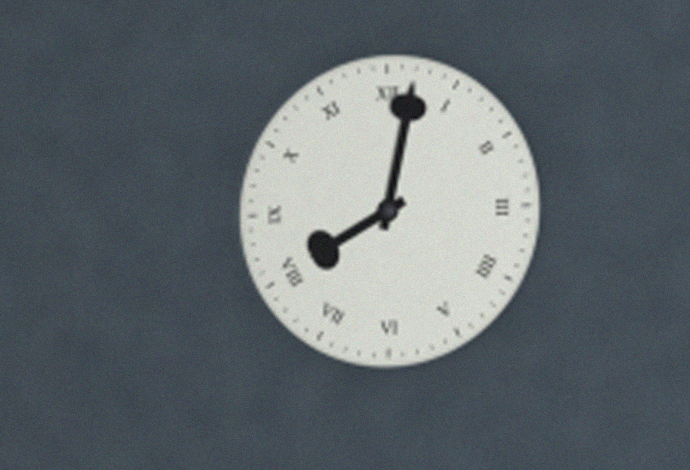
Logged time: h=8 m=2
